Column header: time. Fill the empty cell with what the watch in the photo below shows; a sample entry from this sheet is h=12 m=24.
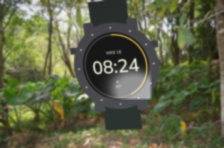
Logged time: h=8 m=24
